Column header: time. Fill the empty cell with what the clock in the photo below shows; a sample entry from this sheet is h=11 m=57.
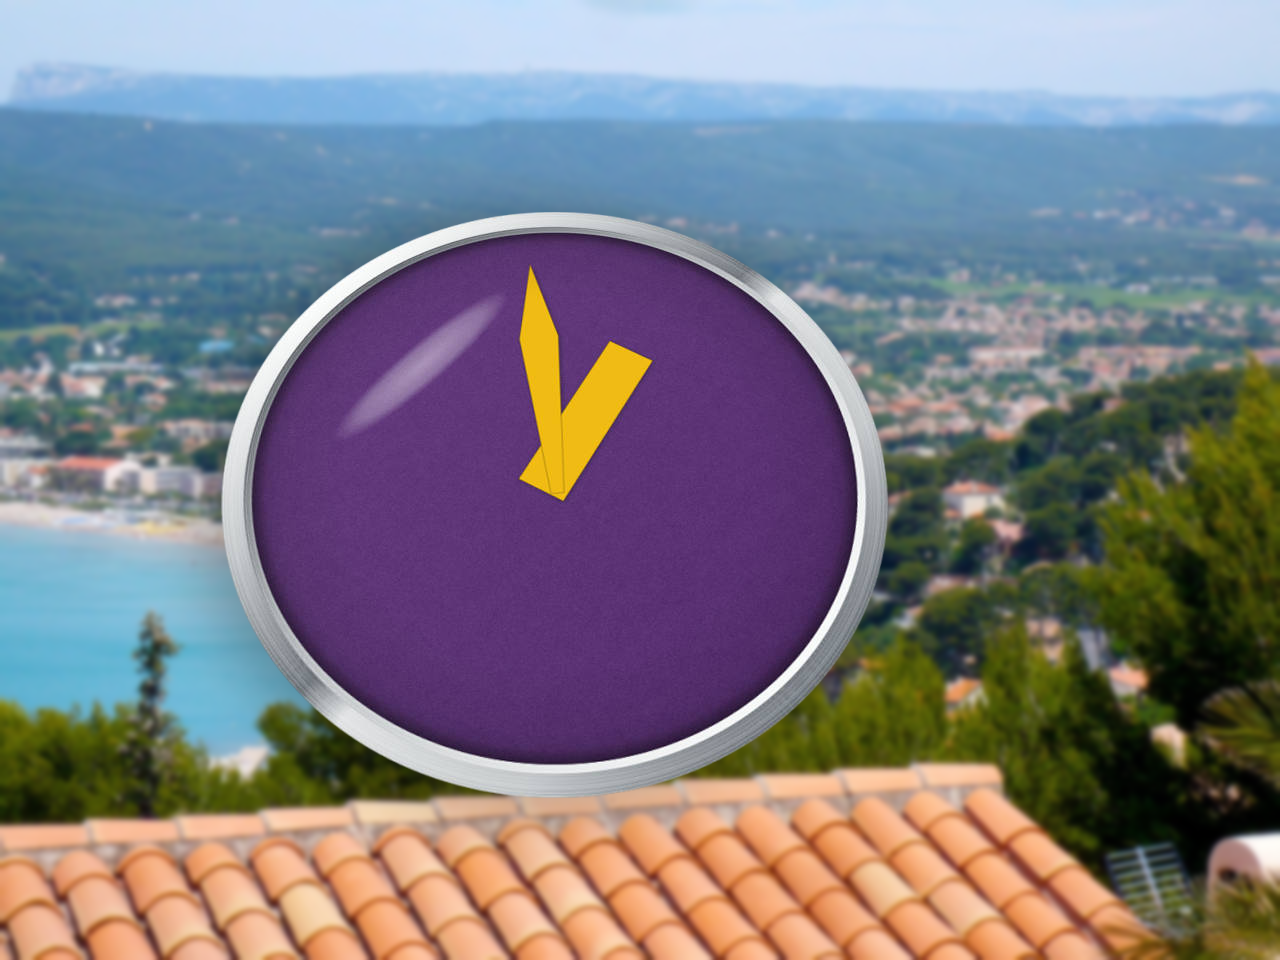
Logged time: h=12 m=59
